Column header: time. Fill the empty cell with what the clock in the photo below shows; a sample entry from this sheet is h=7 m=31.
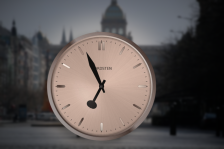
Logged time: h=6 m=56
